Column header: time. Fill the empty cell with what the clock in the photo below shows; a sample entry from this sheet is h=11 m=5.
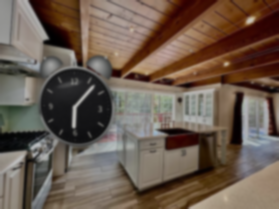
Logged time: h=6 m=7
